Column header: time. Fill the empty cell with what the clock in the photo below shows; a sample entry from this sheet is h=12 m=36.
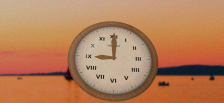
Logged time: h=9 m=0
